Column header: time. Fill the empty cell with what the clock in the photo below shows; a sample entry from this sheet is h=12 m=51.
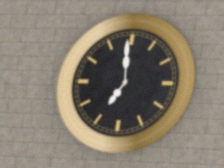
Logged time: h=6 m=59
